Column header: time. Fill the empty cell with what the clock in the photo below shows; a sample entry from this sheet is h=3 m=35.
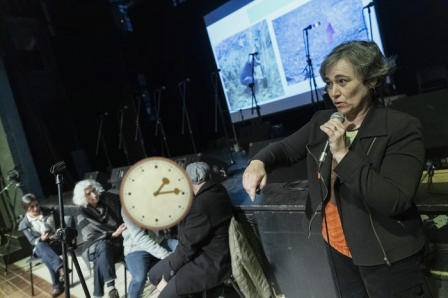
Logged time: h=1 m=14
